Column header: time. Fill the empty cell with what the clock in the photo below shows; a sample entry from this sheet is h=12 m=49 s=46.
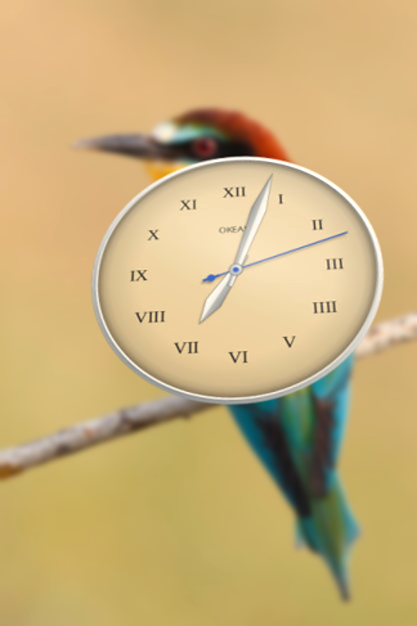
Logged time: h=7 m=3 s=12
